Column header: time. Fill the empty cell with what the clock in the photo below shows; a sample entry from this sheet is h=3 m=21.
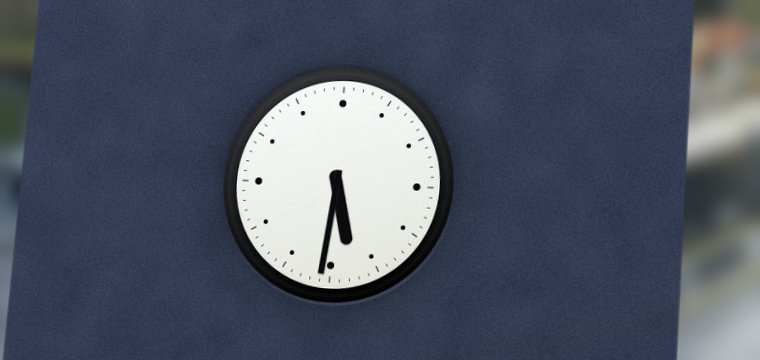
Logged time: h=5 m=31
